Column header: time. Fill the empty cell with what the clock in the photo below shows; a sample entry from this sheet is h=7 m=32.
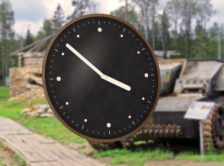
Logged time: h=3 m=52
